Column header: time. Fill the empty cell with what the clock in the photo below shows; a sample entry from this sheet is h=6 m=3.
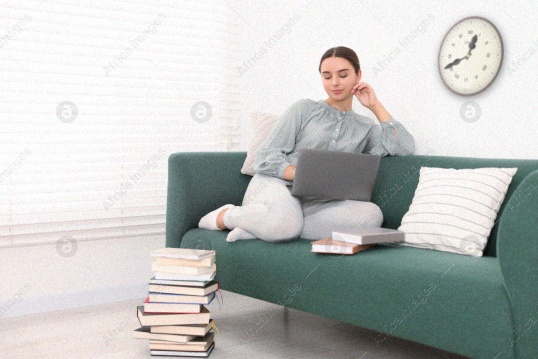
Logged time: h=12 m=41
